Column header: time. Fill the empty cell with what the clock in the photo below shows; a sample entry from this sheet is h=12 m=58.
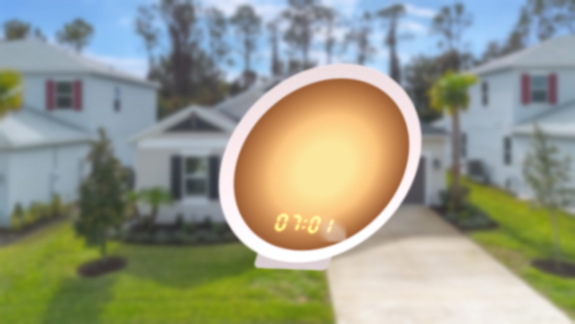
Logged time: h=7 m=1
